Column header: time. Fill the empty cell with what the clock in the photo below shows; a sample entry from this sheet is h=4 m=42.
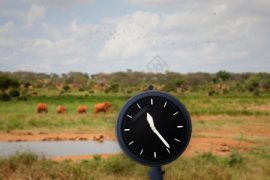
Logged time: h=11 m=24
